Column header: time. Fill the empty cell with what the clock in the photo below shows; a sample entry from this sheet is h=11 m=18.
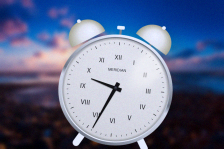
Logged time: h=9 m=34
